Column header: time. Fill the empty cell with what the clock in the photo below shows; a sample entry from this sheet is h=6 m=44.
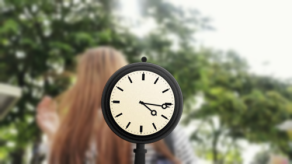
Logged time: h=4 m=16
